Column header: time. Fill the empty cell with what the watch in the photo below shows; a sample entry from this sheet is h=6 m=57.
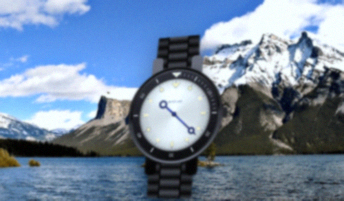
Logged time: h=10 m=22
